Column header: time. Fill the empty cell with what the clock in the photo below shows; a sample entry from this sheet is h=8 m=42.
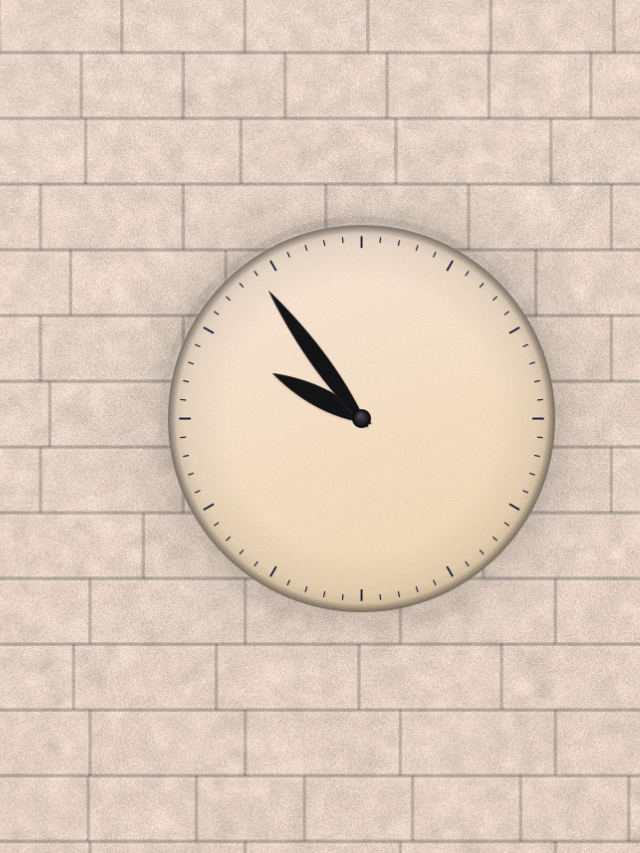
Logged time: h=9 m=54
